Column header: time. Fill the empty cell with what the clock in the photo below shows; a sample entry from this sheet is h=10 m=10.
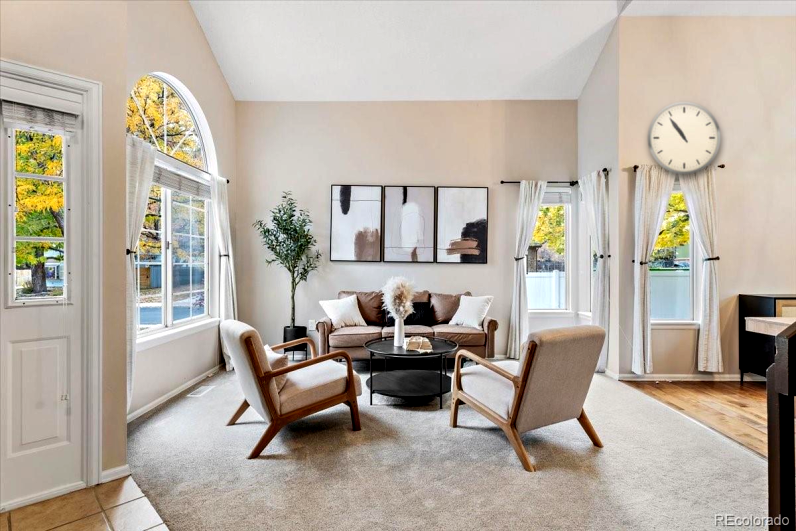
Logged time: h=10 m=54
